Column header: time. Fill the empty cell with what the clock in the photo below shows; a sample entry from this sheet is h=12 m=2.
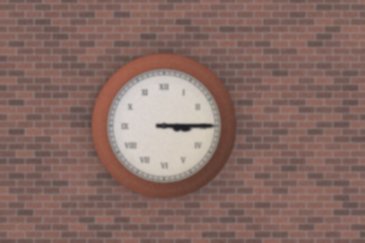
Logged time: h=3 m=15
